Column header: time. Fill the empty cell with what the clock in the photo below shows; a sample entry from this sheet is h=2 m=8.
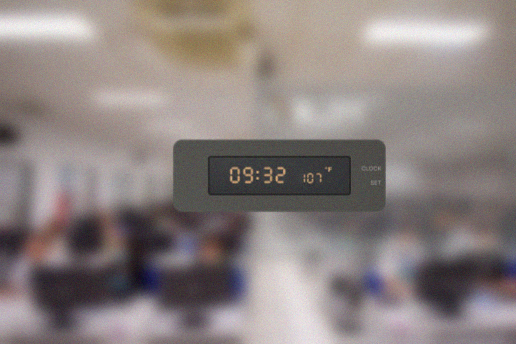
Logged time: h=9 m=32
